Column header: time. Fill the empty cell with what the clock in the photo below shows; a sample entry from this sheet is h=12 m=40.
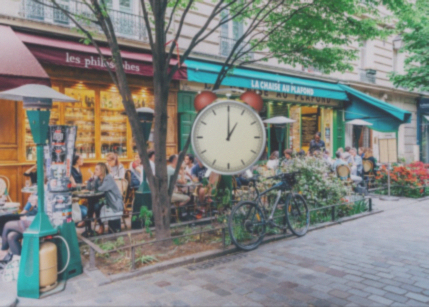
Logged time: h=1 m=0
